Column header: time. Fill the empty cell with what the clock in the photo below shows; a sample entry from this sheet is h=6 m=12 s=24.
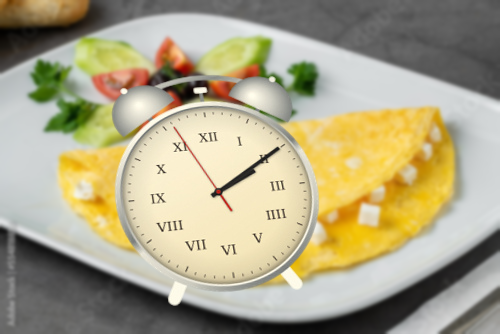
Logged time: h=2 m=9 s=56
